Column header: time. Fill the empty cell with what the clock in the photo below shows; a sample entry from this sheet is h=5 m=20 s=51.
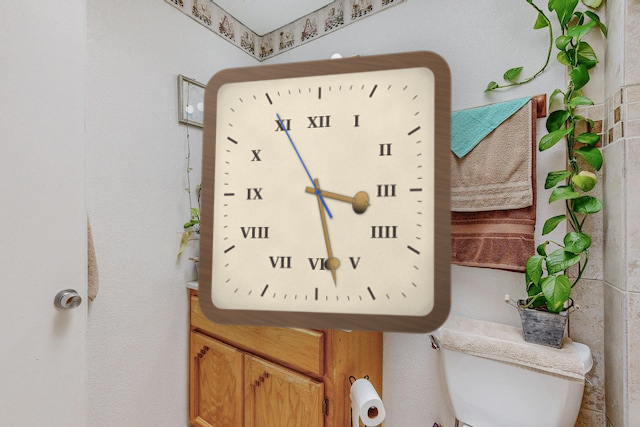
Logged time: h=3 m=27 s=55
